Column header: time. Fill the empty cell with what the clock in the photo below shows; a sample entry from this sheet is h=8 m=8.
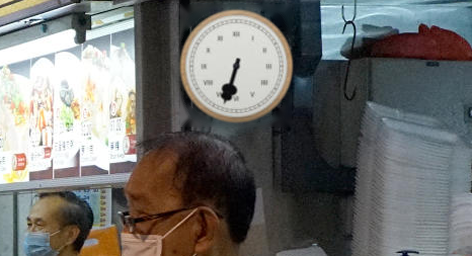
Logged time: h=6 m=33
